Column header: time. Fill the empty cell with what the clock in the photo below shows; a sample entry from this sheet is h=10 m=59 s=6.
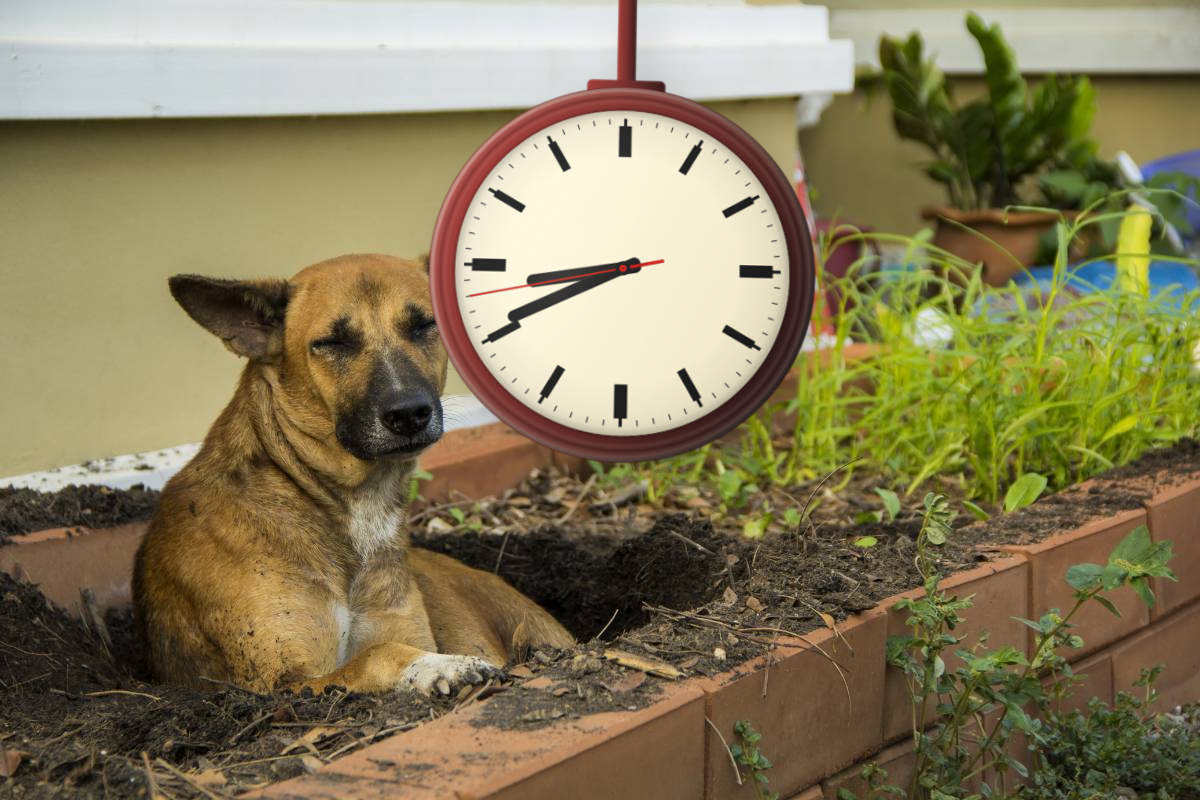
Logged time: h=8 m=40 s=43
